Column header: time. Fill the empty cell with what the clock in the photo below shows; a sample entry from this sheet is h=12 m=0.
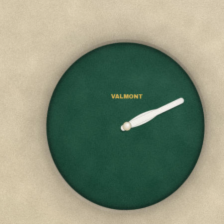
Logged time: h=2 m=11
